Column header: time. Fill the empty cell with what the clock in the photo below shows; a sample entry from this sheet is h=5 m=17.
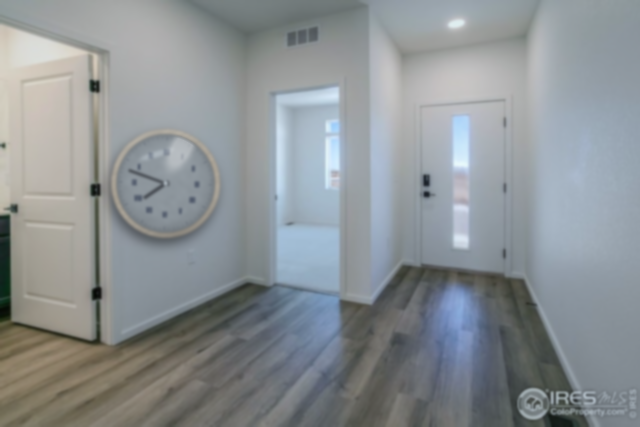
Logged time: h=7 m=48
